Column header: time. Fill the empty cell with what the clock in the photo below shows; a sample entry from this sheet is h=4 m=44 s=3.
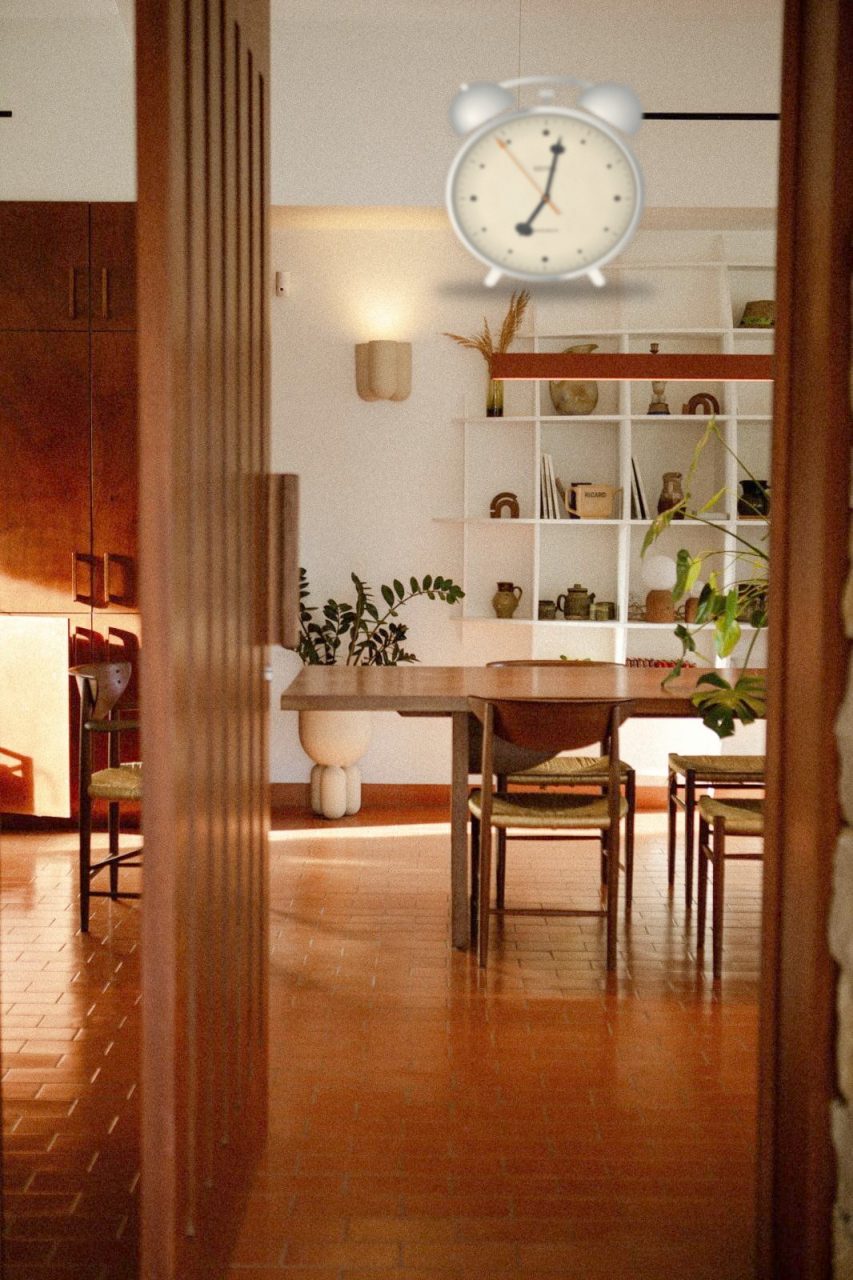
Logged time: h=7 m=1 s=54
